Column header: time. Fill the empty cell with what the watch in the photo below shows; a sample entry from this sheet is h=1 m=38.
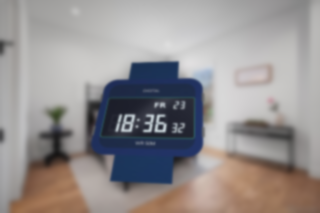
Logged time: h=18 m=36
